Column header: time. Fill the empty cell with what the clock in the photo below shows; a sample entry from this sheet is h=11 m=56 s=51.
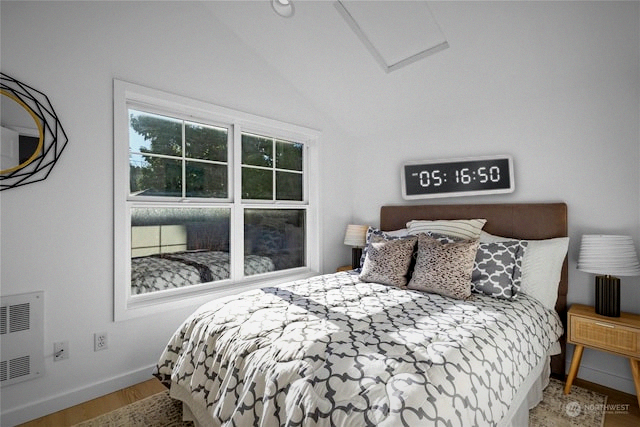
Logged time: h=5 m=16 s=50
